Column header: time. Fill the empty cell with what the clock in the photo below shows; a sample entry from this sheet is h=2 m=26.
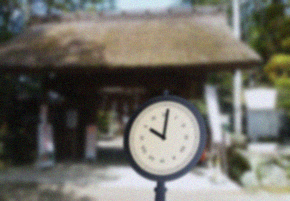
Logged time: h=10 m=1
